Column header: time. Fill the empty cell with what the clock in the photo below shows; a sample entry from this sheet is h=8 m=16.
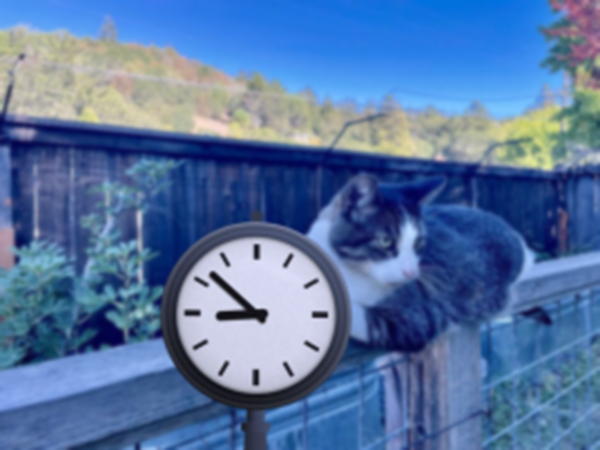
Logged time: h=8 m=52
